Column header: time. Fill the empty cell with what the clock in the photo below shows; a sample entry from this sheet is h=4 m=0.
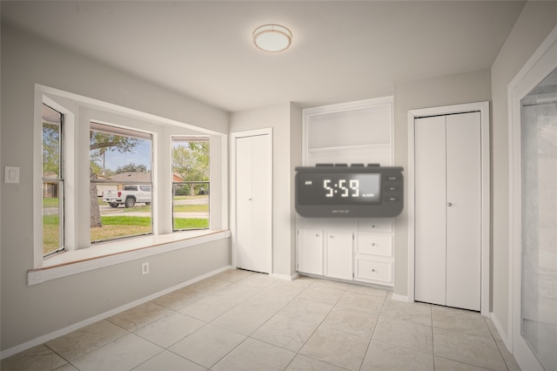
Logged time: h=5 m=59
